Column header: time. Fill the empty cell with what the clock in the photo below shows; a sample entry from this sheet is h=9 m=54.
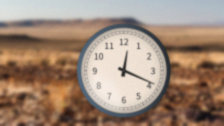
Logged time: h=12 m=19
